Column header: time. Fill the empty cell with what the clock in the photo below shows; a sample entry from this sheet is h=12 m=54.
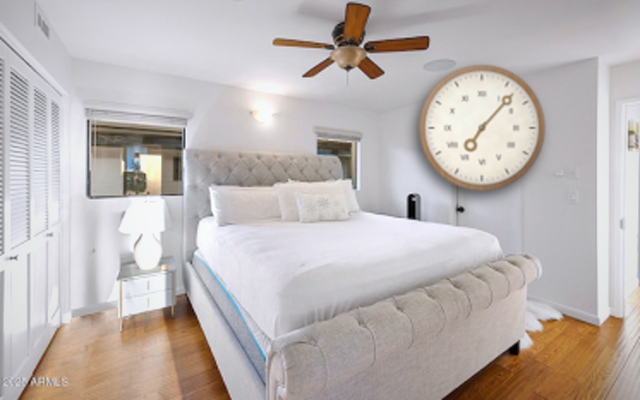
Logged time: h=7 m=7
